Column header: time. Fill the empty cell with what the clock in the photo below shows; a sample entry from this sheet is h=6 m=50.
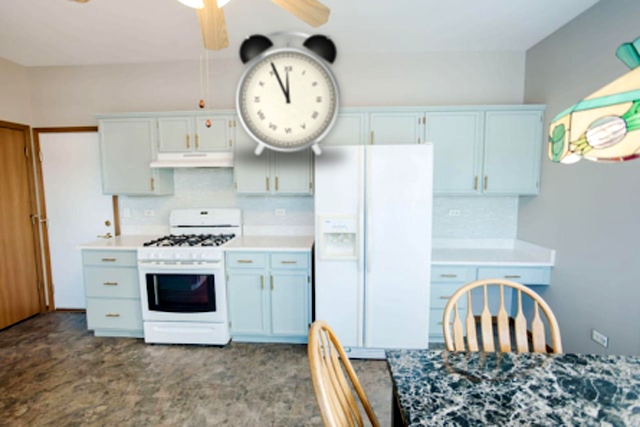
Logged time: h=11 m=56
